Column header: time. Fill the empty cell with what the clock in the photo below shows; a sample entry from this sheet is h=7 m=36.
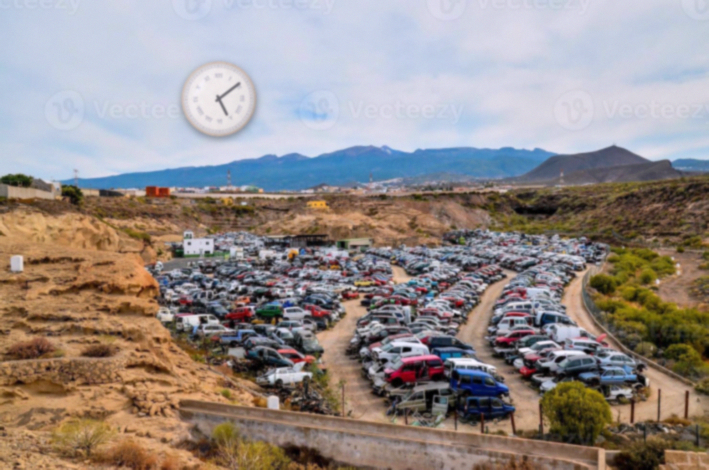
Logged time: h=5 m=9
